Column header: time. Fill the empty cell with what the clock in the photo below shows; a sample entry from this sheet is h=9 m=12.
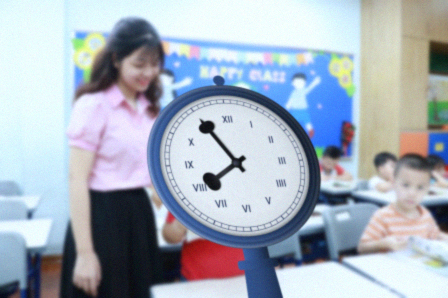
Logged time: h=7 m=55
